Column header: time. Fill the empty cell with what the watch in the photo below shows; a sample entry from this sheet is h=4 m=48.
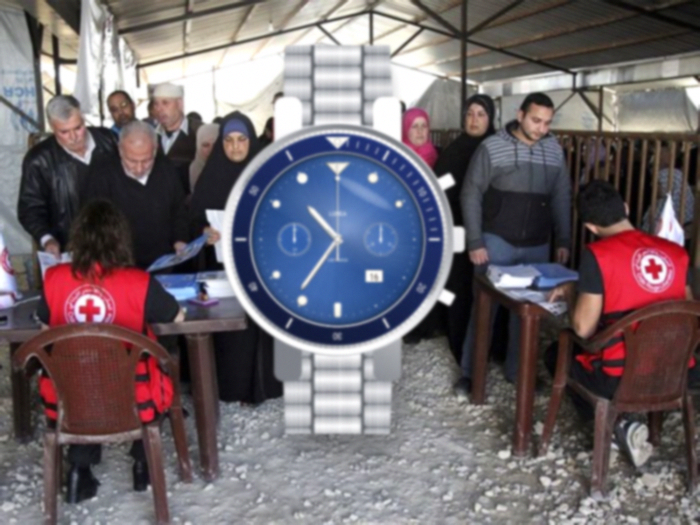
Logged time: h=10 m=36
